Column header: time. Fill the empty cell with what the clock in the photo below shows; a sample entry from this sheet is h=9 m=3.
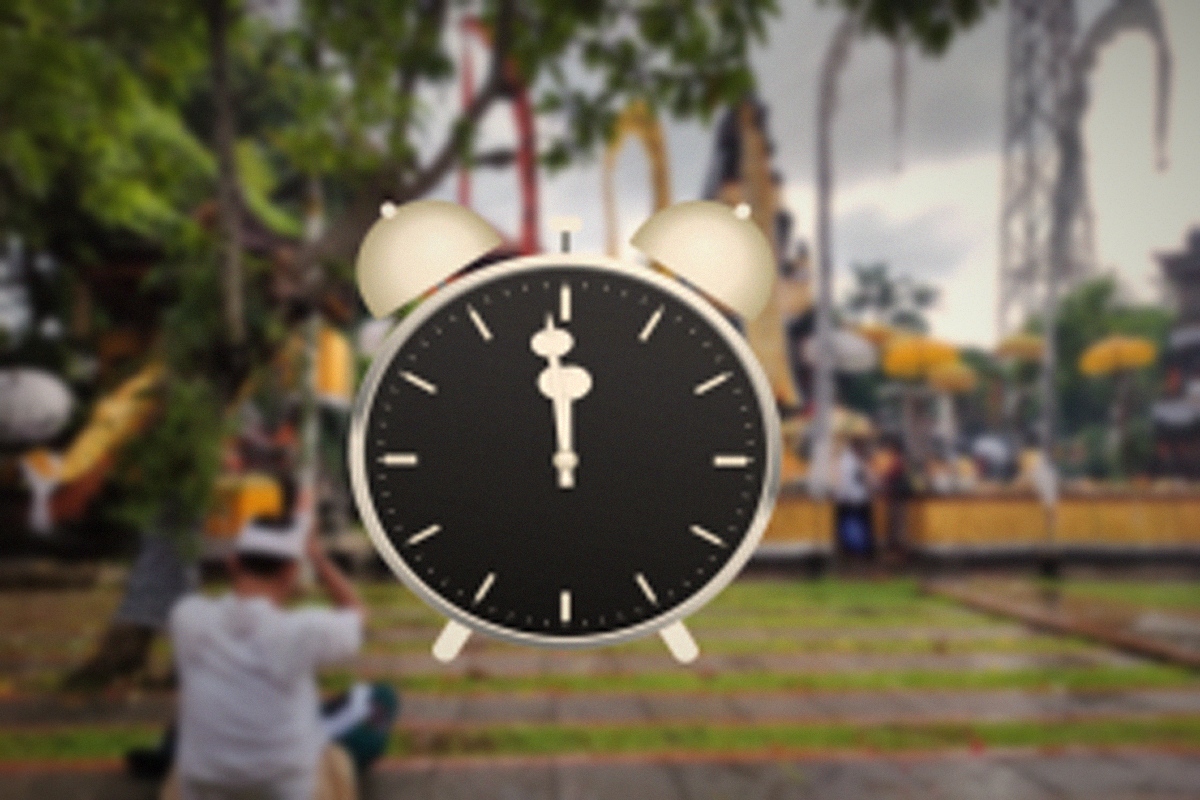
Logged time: h=11 m=59
